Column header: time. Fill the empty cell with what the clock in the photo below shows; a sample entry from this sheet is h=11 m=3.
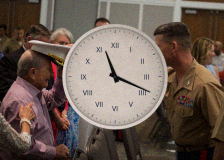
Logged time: h=11 m=19
